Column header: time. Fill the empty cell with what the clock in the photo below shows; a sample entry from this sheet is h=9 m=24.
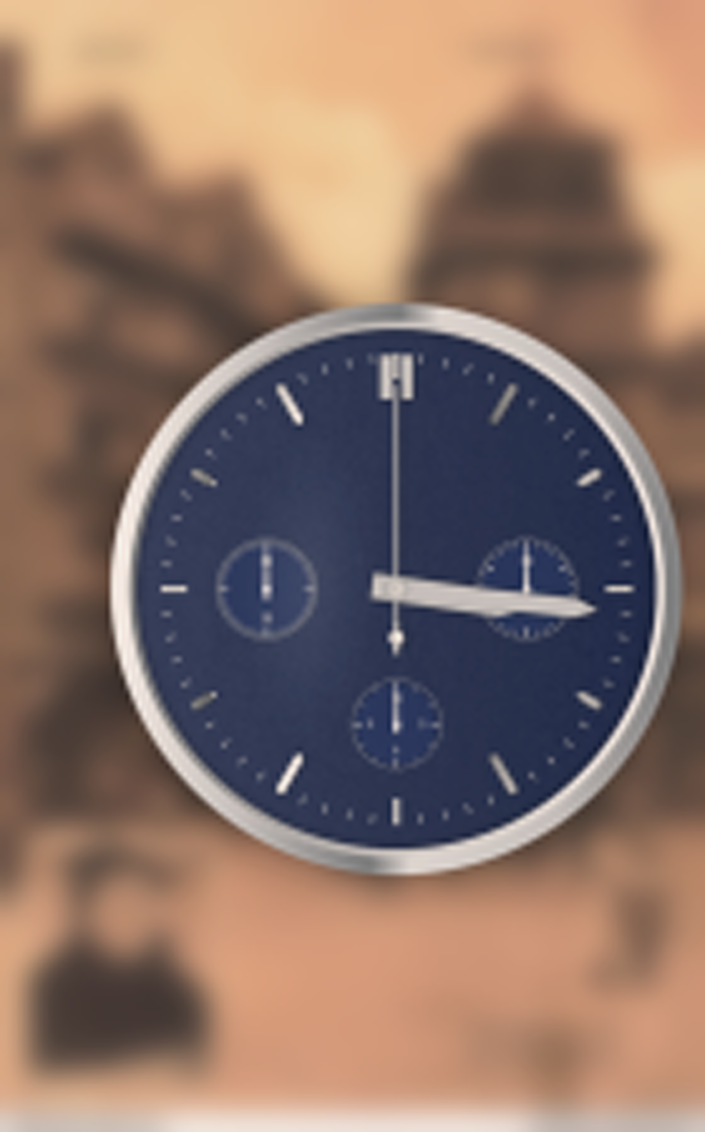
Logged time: h=3 m=16
